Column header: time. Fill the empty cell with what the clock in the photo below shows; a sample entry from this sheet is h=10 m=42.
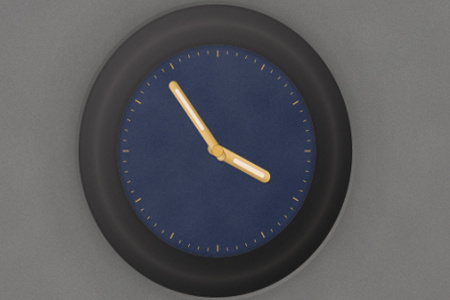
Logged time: h=3 m=54
